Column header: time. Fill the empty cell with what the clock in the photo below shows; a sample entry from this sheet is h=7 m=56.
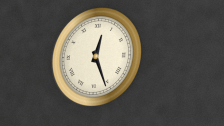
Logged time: h=12 m=26
